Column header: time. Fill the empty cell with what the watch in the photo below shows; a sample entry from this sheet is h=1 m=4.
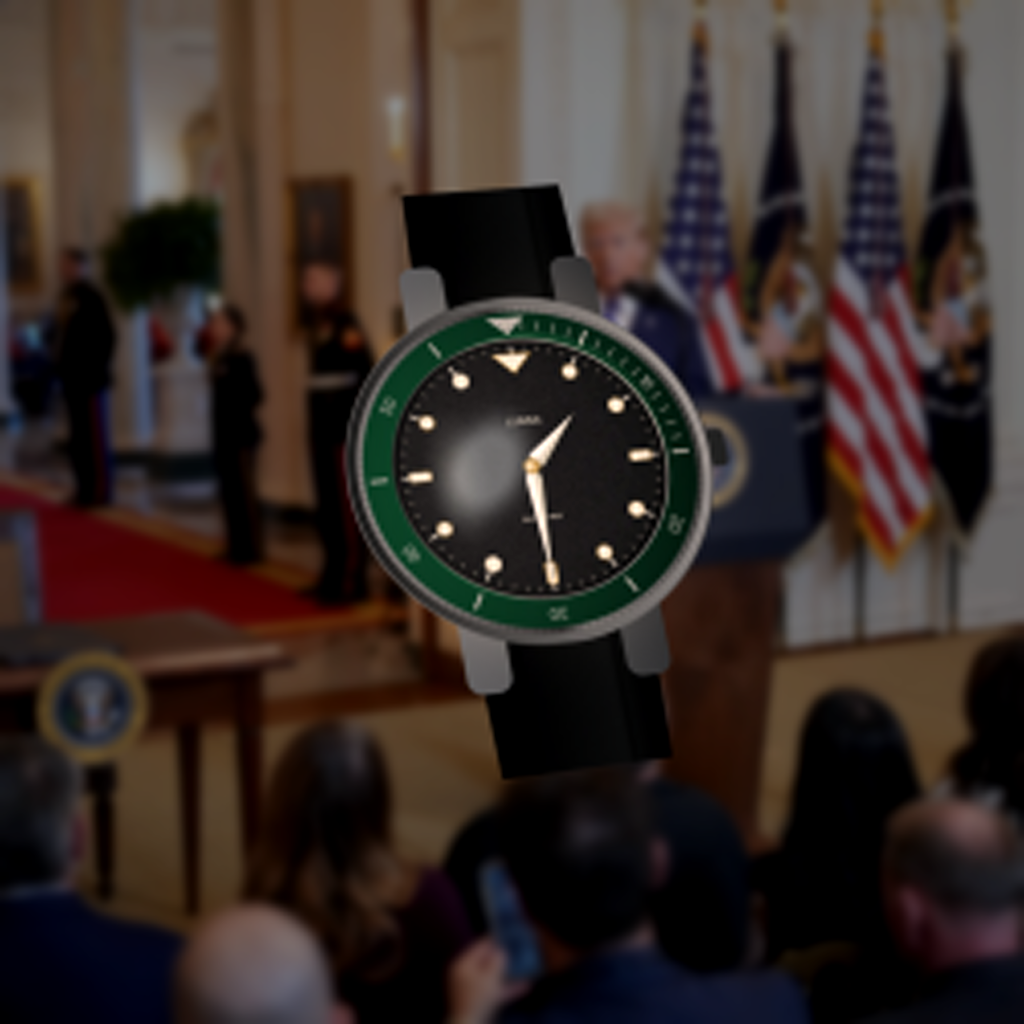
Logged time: h=1 m=30
